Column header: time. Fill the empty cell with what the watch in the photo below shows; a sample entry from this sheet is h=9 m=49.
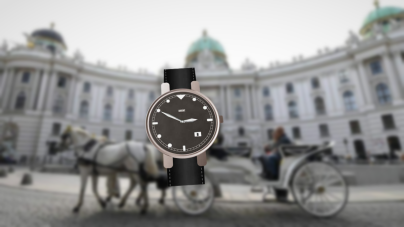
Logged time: h=2 m=50
